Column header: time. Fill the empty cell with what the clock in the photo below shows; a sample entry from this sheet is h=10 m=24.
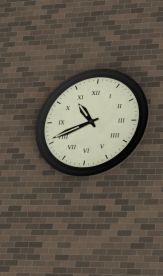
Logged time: h=10 m=41
